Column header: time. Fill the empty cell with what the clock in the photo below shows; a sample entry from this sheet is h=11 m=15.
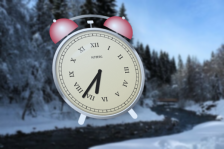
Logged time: h=6 m=37
